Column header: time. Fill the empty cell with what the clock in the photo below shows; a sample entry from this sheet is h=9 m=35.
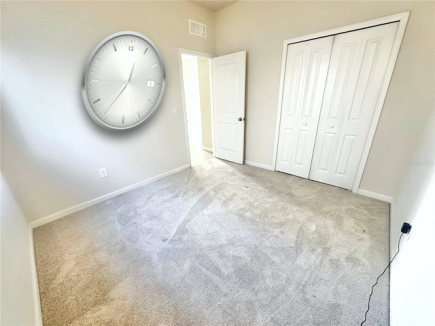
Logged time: h=12 m=36
